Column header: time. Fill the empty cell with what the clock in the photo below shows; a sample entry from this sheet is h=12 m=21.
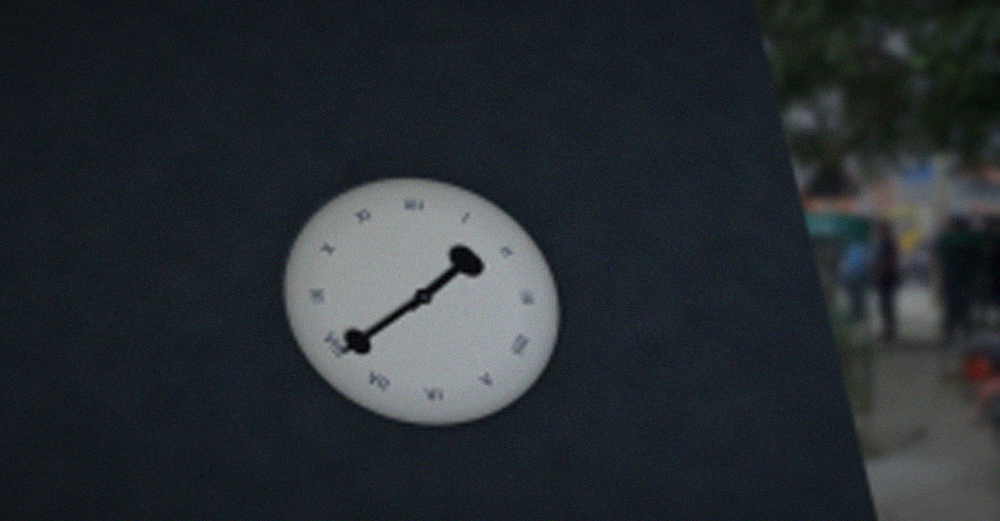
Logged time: h=1 m=39
